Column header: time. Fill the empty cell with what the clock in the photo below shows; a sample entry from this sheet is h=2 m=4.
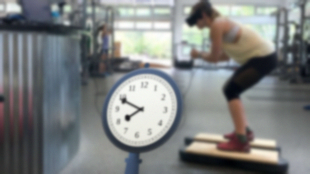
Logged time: h=7 m=49
